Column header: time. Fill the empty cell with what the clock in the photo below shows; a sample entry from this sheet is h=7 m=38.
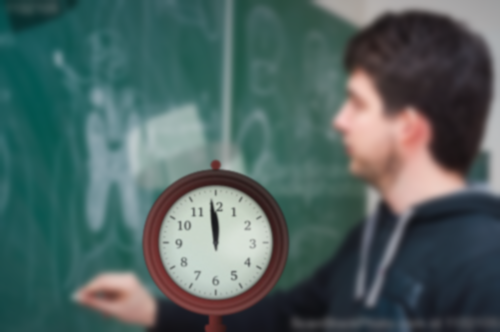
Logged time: h=11 m=59
